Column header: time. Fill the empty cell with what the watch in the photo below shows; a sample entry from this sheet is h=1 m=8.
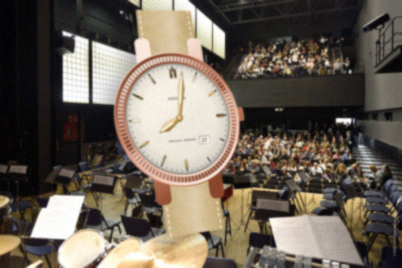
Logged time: h=8 m=2
